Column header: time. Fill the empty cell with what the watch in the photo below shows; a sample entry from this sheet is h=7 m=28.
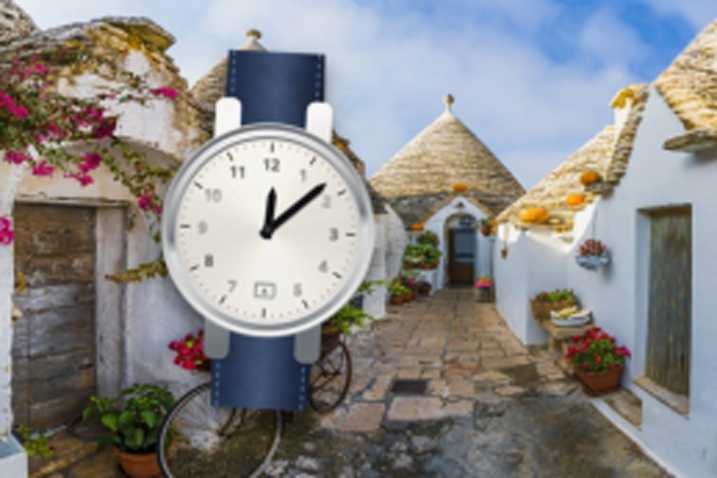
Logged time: h=12 m=8
